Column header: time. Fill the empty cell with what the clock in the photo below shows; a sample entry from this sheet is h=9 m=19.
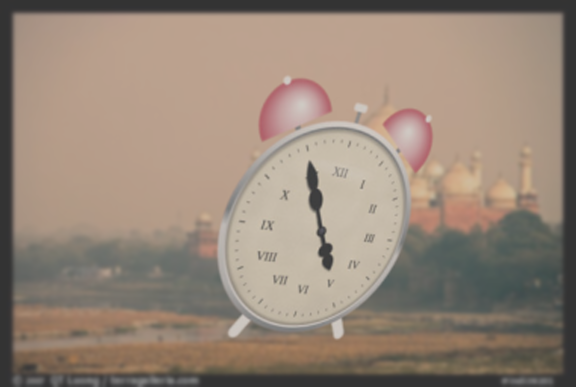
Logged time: h=4 m=55
